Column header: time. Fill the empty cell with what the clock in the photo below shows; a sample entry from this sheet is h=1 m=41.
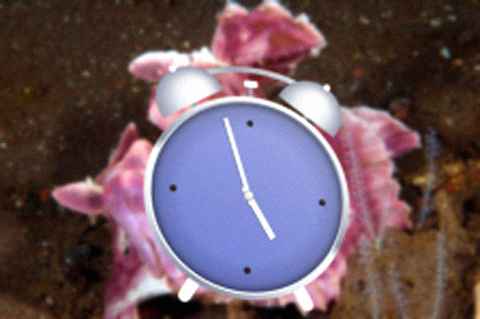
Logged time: h=4 m=57
